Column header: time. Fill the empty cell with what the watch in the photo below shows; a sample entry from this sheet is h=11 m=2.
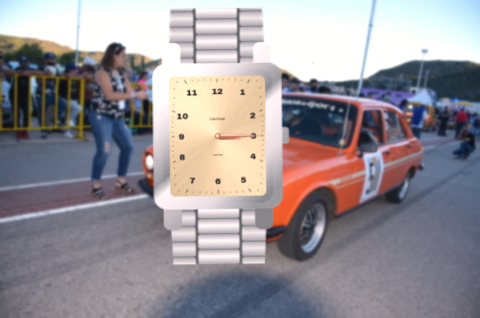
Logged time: h=3 m=15
